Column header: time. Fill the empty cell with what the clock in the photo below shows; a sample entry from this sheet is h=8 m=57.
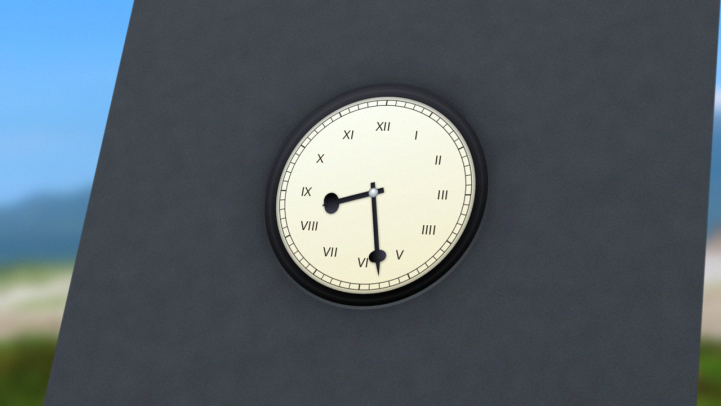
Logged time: h=8 m=28
